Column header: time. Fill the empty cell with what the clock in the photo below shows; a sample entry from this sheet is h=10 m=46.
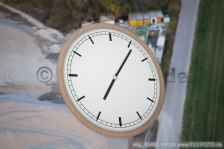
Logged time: h=7 m=6
